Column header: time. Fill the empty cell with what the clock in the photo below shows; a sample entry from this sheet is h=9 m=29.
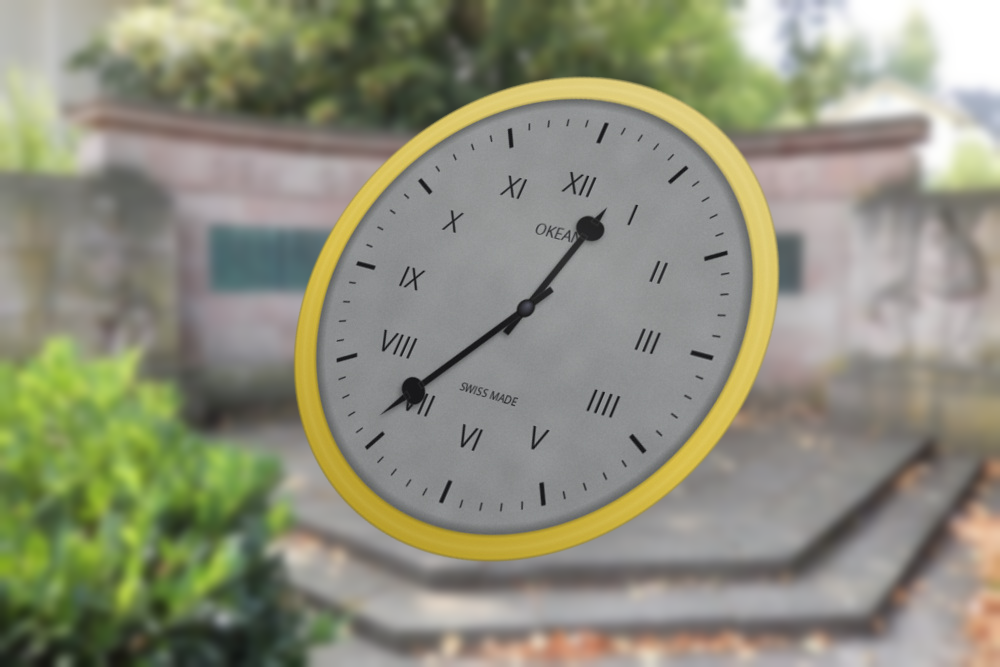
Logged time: h=12 m=36
